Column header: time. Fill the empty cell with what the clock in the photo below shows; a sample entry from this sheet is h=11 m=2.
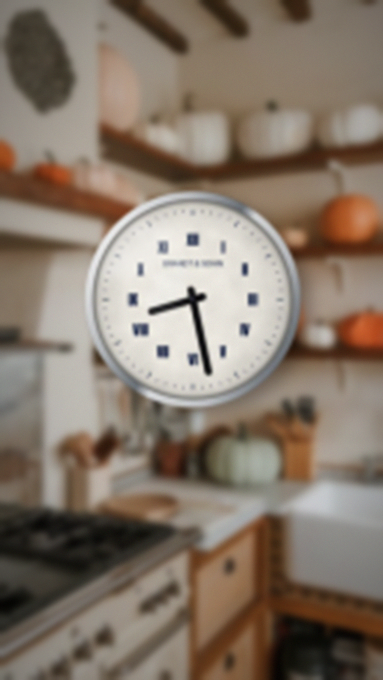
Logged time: h=8 m=28
